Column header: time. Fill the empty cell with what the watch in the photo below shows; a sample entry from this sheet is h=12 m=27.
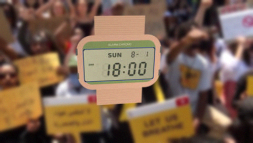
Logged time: h=18 m=0
